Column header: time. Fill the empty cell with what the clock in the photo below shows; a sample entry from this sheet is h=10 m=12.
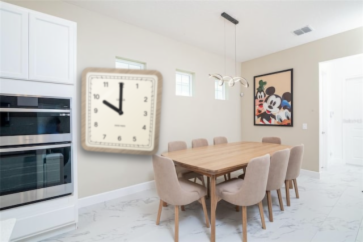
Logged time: h=10 m=0
